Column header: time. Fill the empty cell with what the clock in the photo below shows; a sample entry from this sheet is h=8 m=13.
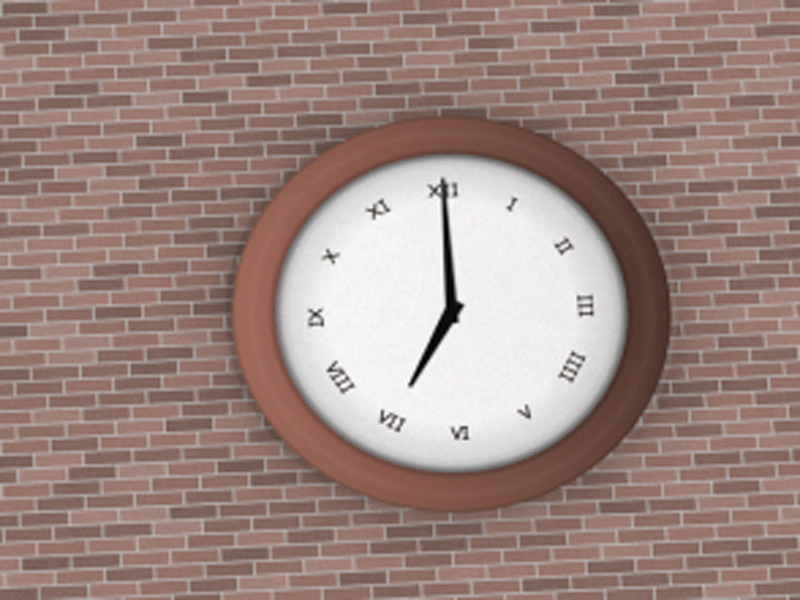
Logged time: h=7 m=0
